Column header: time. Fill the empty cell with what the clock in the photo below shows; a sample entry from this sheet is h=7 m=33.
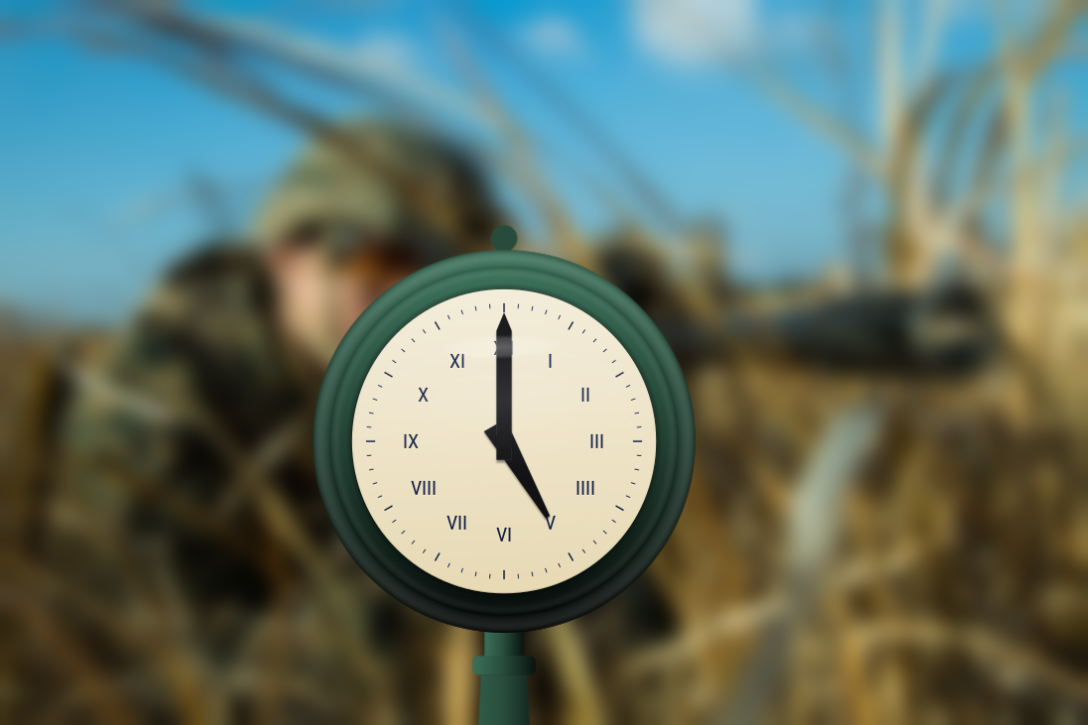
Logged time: h=5 m=0
